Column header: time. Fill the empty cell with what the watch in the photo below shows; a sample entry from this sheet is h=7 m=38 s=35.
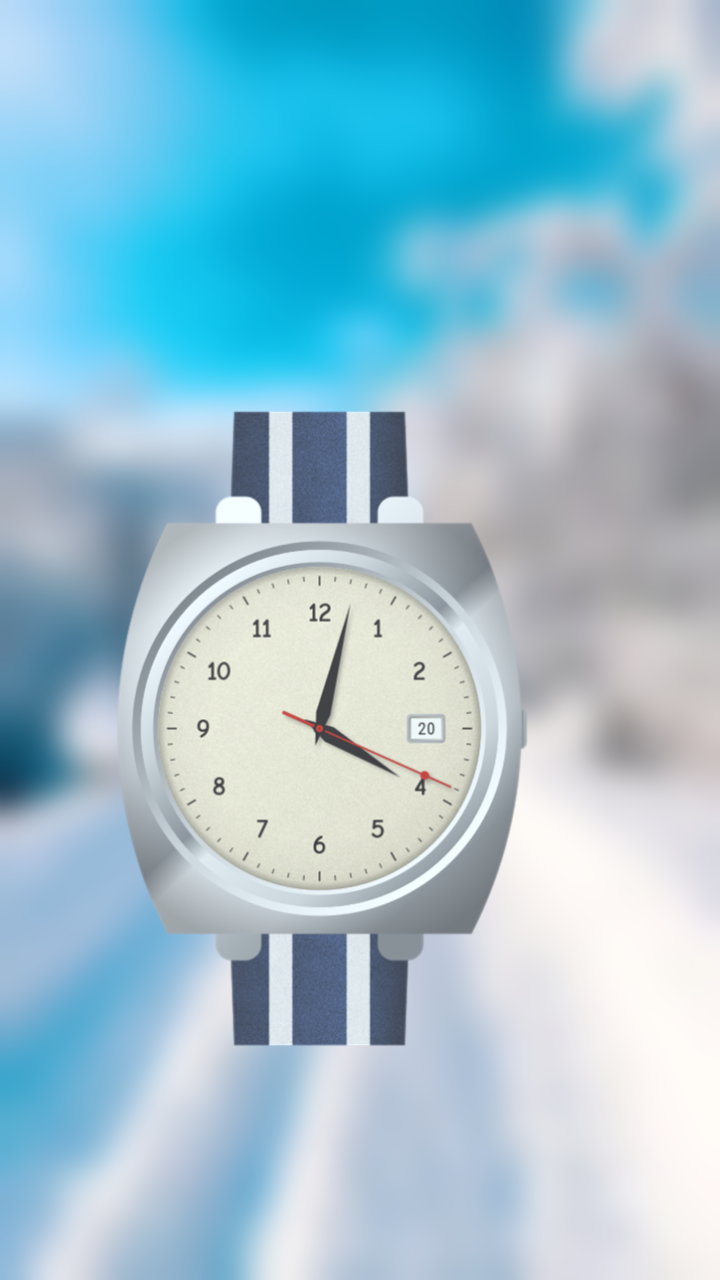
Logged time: h=4 m=2 s=19
